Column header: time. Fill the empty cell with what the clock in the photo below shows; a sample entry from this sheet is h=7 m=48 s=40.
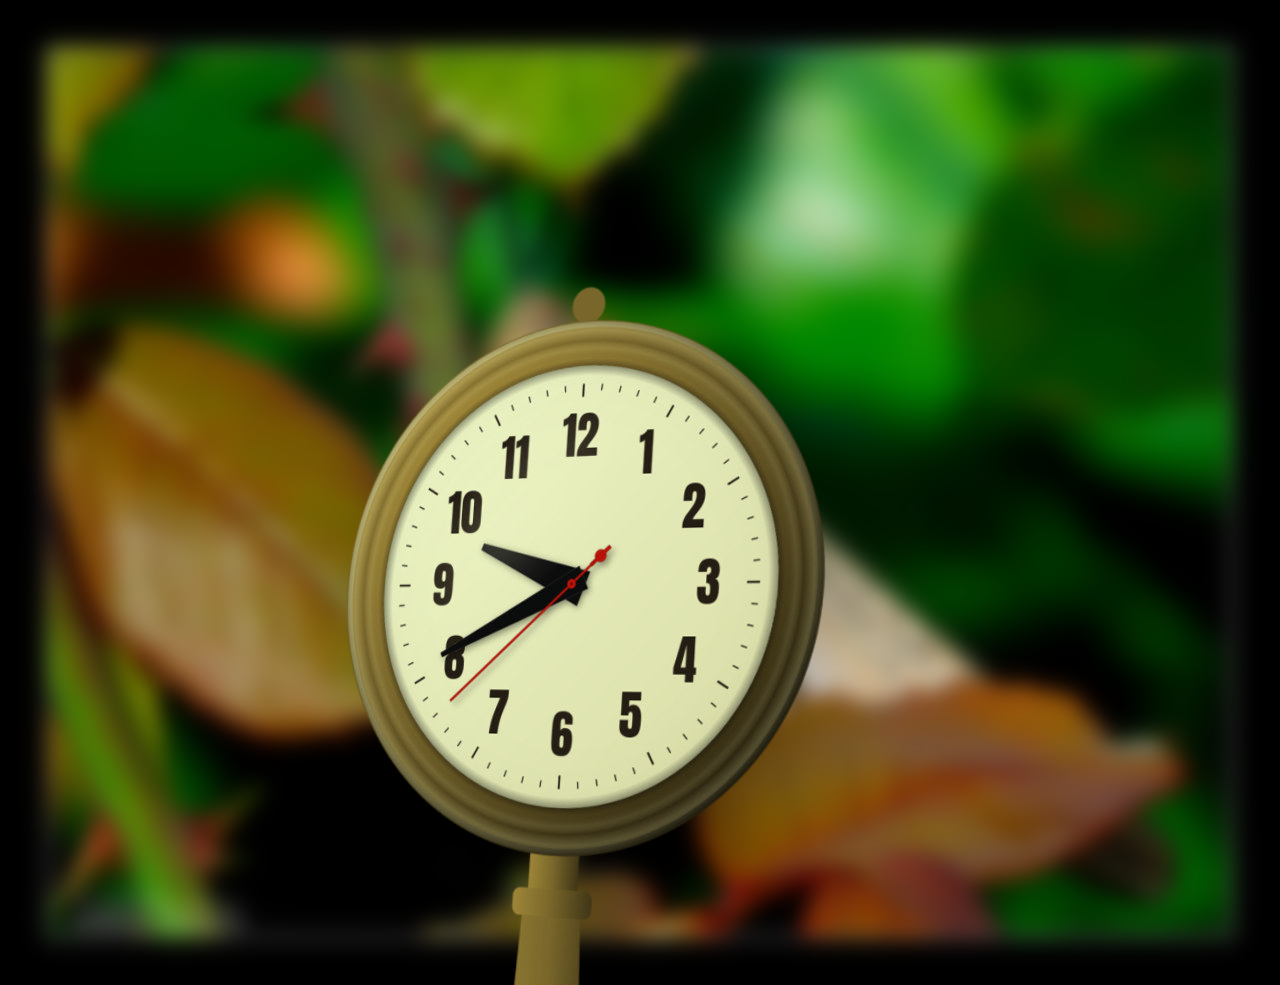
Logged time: h=9 m=40 s=38
